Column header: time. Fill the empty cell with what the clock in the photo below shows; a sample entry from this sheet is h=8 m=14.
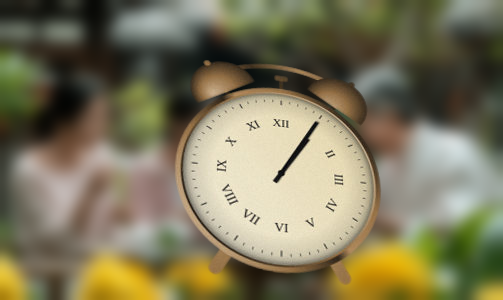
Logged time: h=1 m=5
